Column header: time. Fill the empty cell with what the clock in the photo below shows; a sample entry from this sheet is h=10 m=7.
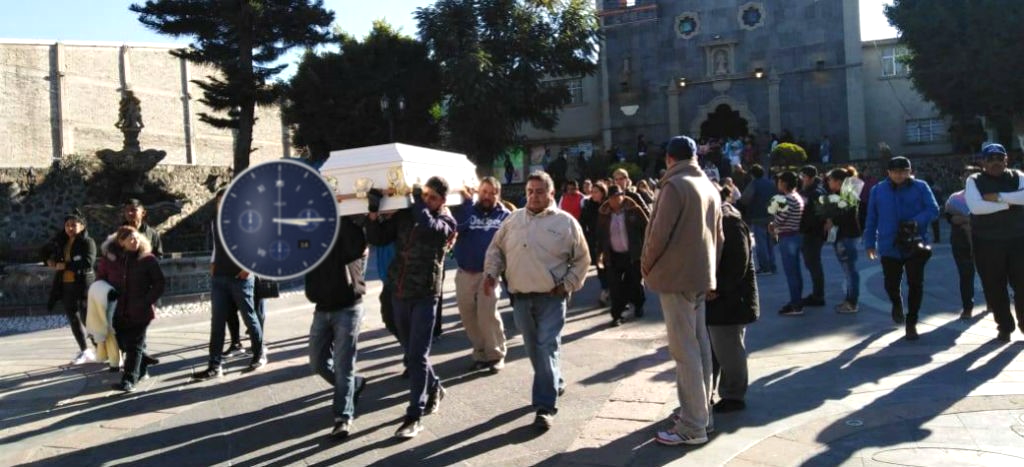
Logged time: h=3 m=15
